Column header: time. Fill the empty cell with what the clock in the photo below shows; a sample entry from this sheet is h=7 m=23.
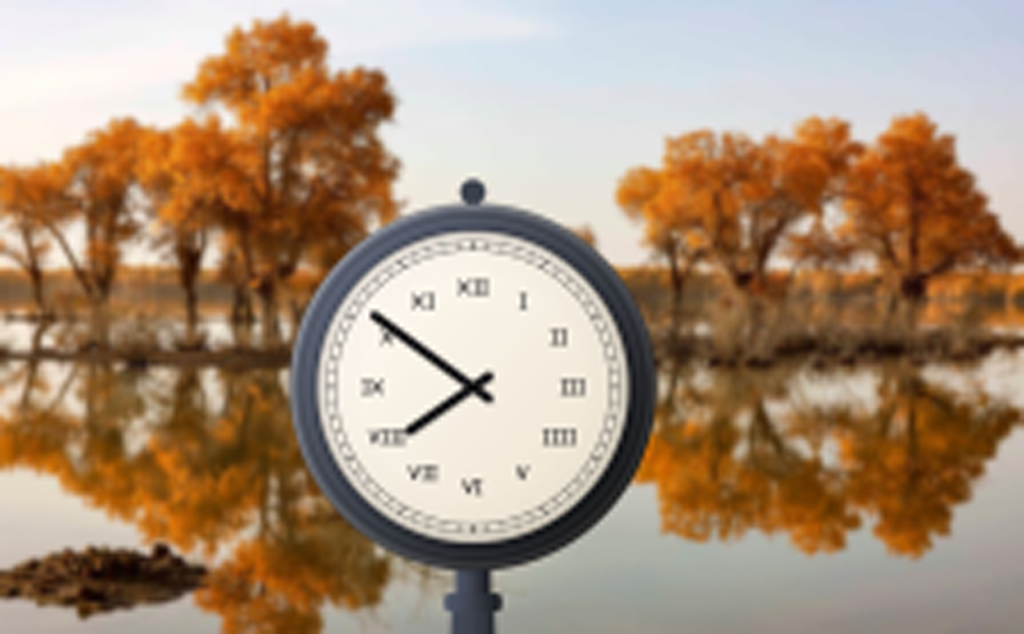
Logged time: h=7 m=51
